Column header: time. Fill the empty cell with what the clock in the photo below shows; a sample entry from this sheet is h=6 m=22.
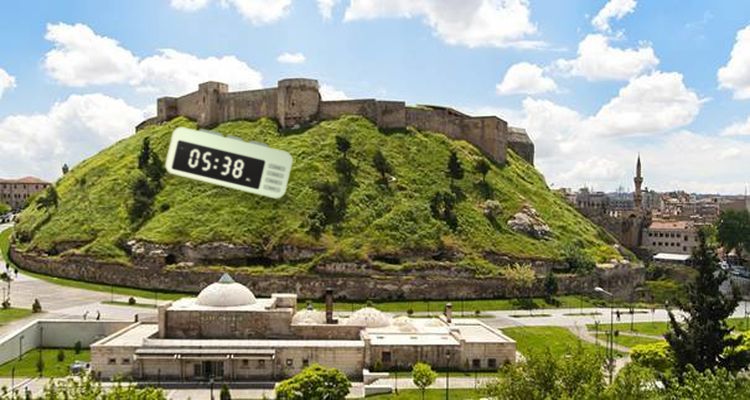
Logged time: h=5 m=38
